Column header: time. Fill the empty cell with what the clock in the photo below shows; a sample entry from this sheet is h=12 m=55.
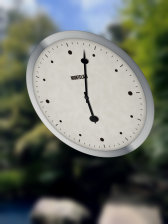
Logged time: h=6 m=3
